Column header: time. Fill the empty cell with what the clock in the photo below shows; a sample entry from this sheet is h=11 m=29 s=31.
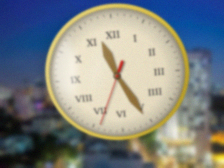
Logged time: h=11 m=25 s=34
